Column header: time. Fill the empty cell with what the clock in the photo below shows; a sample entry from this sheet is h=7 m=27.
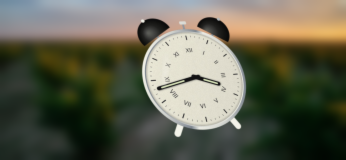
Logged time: h=3 m=43
